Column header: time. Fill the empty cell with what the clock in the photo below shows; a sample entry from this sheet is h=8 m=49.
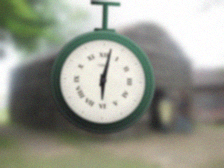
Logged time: h=6 m=2
